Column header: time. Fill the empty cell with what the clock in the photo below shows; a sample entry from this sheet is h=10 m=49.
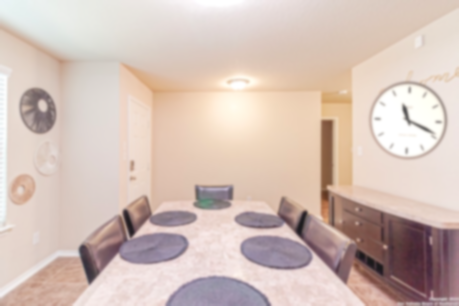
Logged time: h=11 m=19
